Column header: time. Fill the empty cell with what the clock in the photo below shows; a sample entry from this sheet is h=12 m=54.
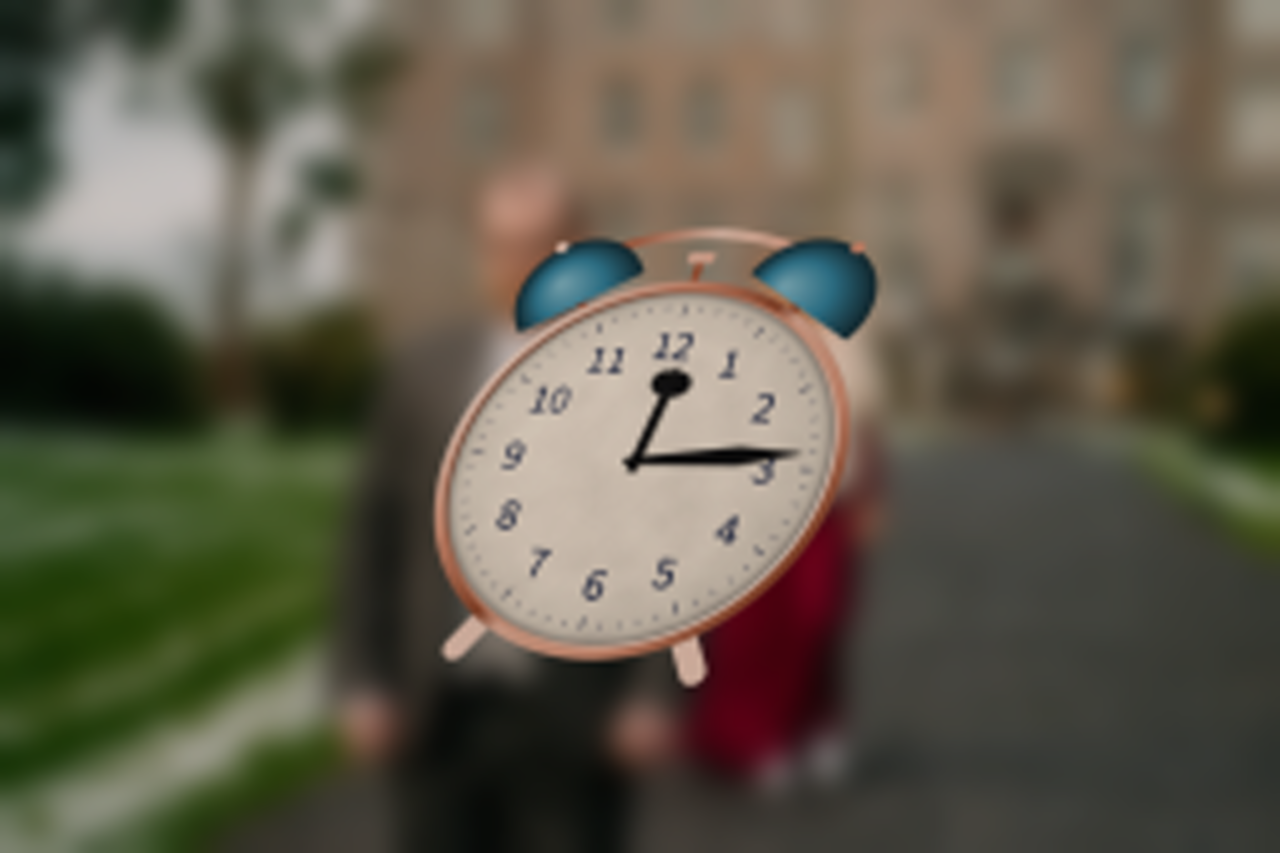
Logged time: h=12 m=14
